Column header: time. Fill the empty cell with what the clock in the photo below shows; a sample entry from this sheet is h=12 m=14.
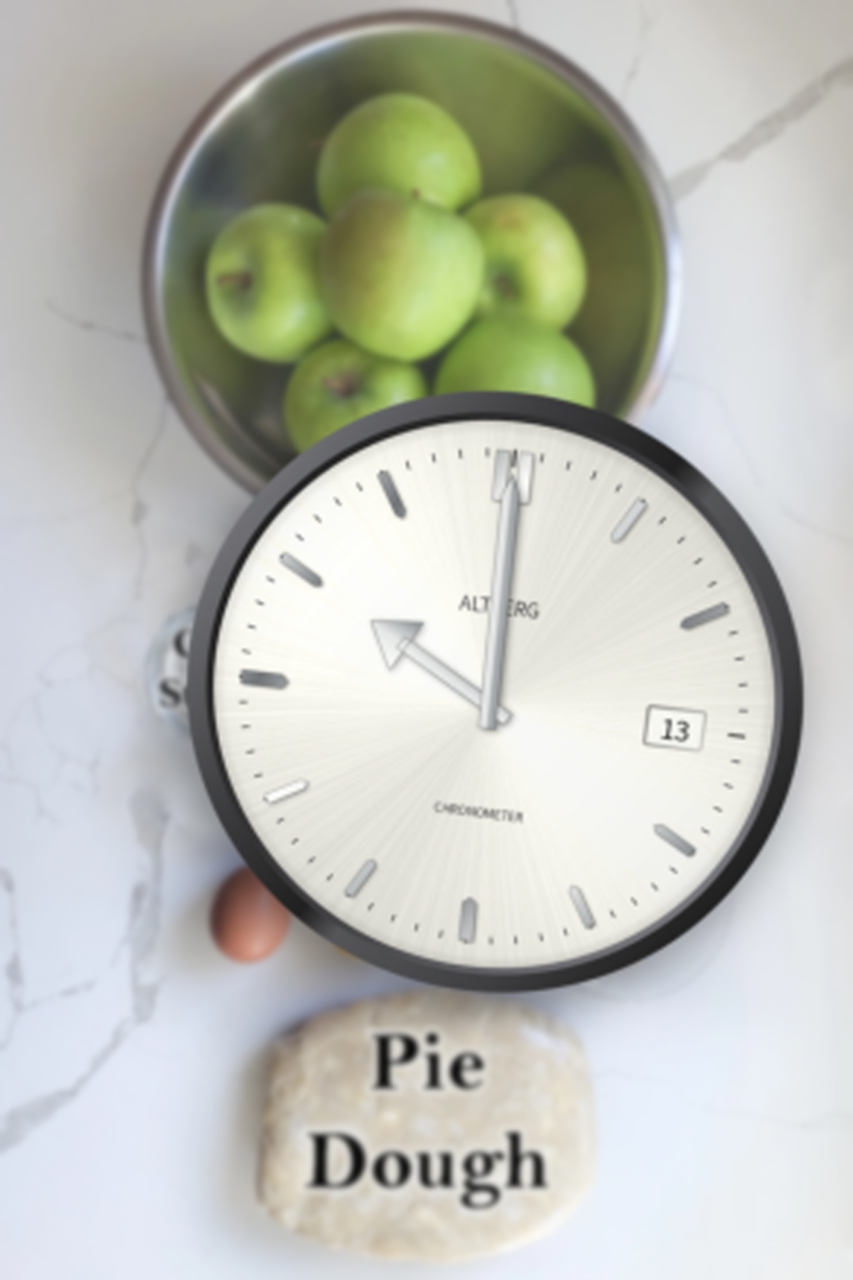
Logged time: h=10 m=0
